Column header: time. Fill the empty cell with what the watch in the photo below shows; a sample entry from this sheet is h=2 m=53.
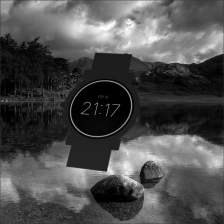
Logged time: h=21 m=17
